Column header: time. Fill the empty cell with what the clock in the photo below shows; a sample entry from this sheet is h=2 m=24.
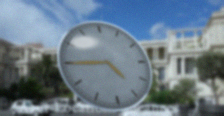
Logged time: h=4 m=45
